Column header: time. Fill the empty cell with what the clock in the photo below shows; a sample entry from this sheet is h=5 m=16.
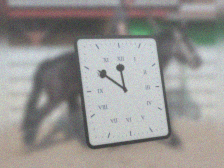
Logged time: h=11 m=51
